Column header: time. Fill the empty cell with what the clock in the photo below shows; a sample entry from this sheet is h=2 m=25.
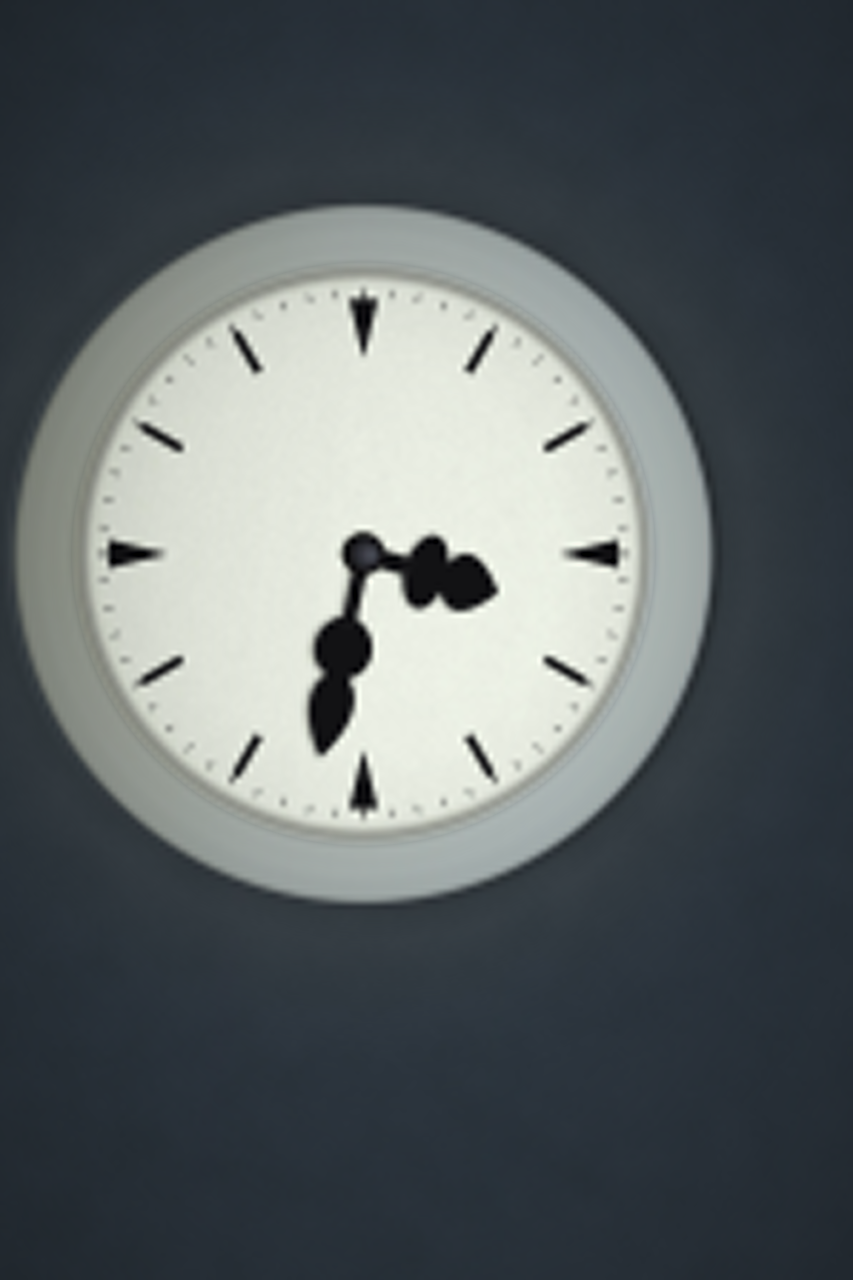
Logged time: h=3 m=32
